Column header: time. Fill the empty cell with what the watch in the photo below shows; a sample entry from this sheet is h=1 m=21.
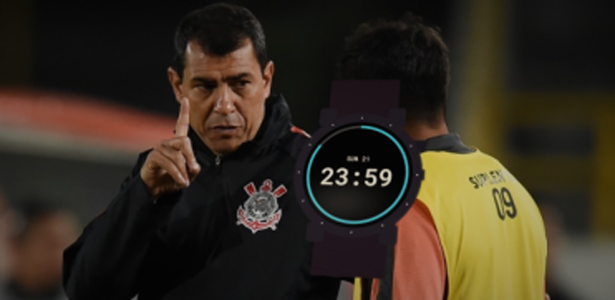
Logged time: h=23 m=59
